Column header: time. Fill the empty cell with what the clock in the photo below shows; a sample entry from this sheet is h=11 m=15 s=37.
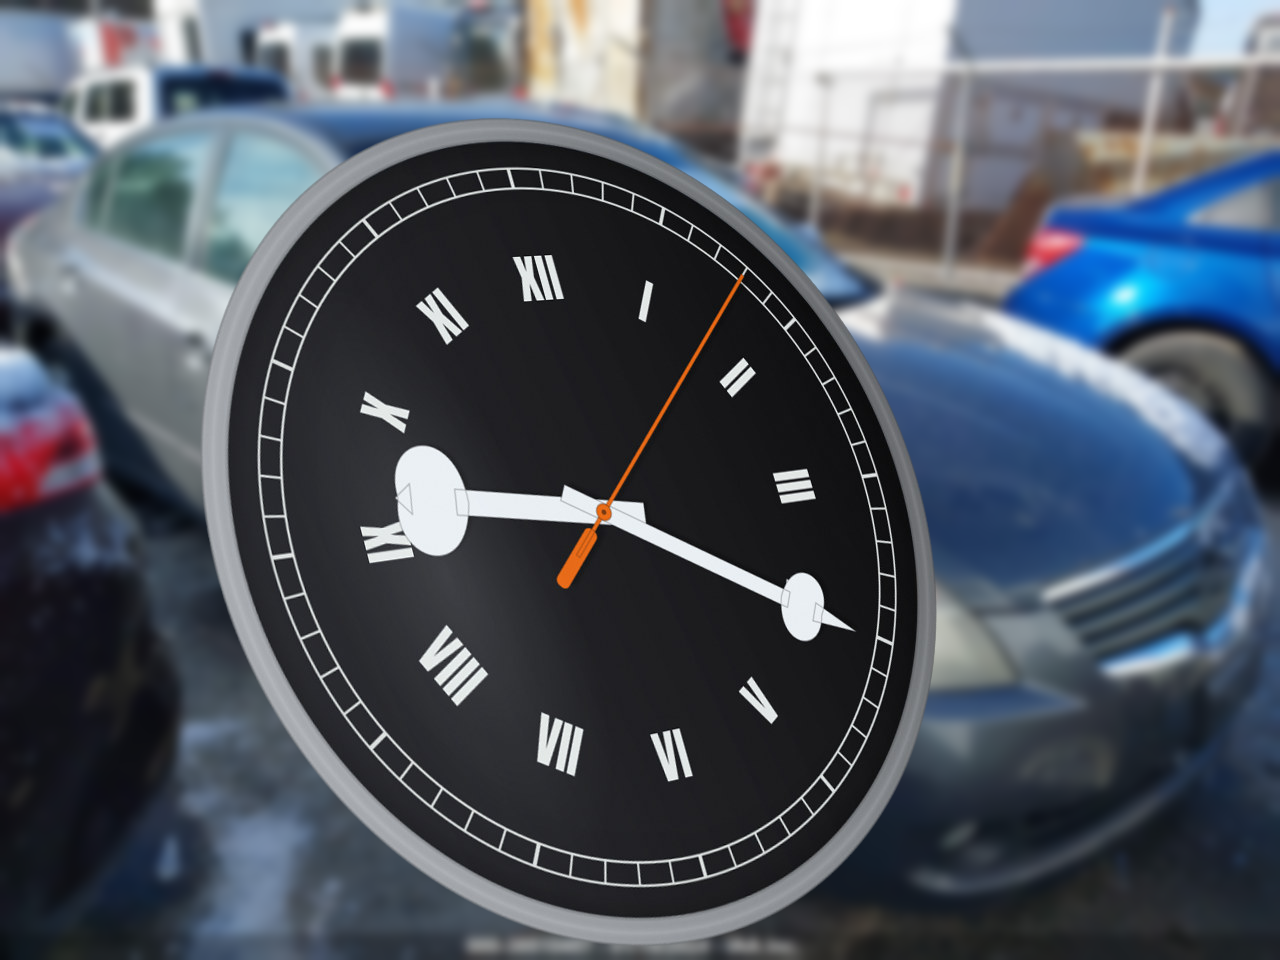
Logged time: h=9 m=20 s=8
